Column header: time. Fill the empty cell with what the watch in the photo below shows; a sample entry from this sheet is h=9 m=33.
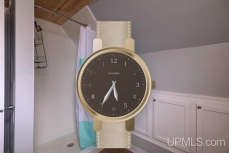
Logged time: h=5 m=35
